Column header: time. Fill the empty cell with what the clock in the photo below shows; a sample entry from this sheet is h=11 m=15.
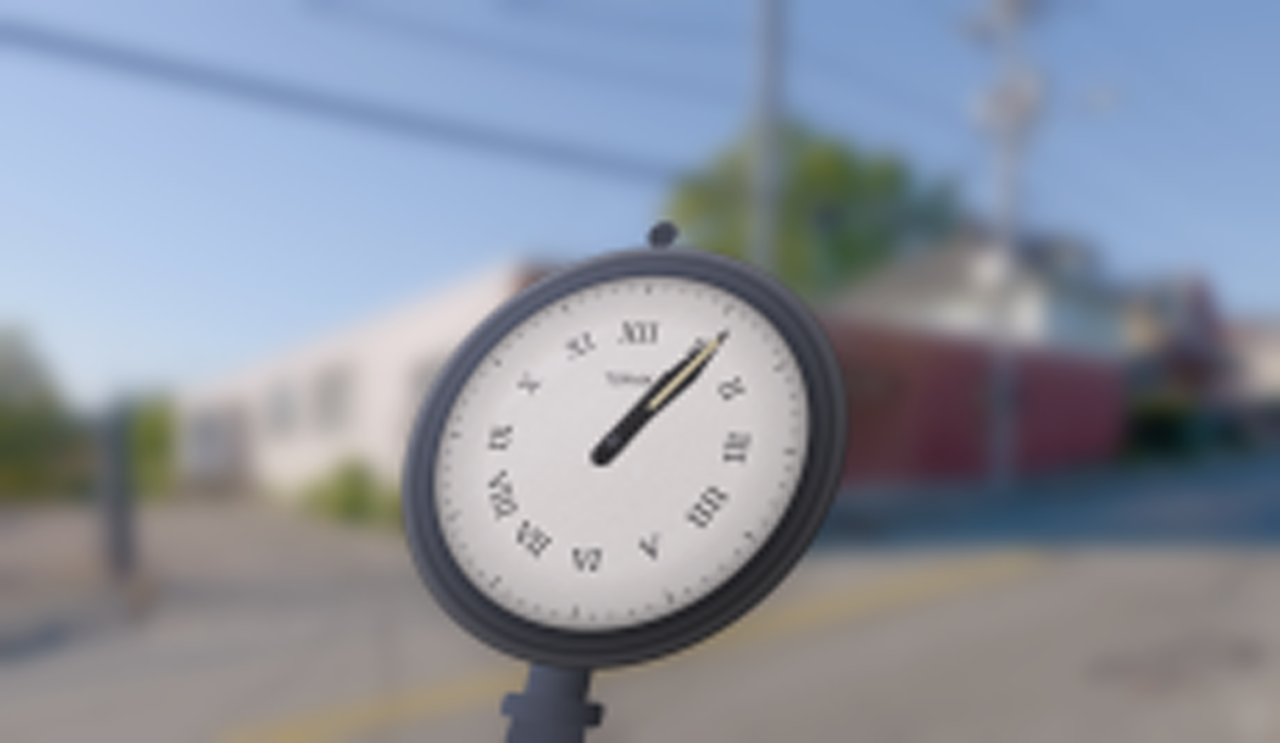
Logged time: h=1 m=6
